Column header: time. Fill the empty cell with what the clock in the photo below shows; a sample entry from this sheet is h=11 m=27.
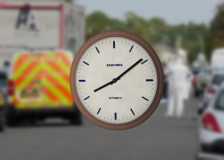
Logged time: h=8 m=9
